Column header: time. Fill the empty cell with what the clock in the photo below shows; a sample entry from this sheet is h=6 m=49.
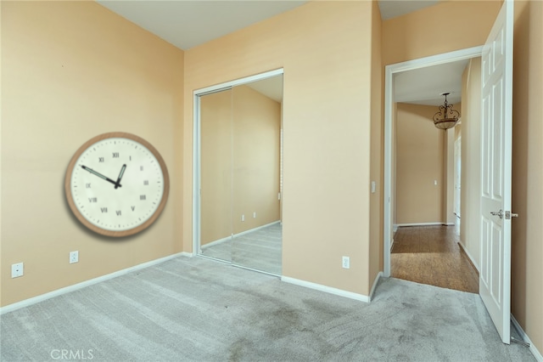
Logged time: h=12 m=50
